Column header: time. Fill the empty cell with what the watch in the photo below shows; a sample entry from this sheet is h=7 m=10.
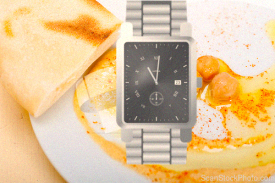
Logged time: h=11 m=1
